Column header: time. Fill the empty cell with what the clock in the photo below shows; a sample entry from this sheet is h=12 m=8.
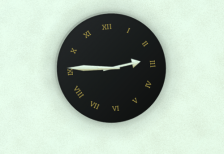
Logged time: h=2 m=46
